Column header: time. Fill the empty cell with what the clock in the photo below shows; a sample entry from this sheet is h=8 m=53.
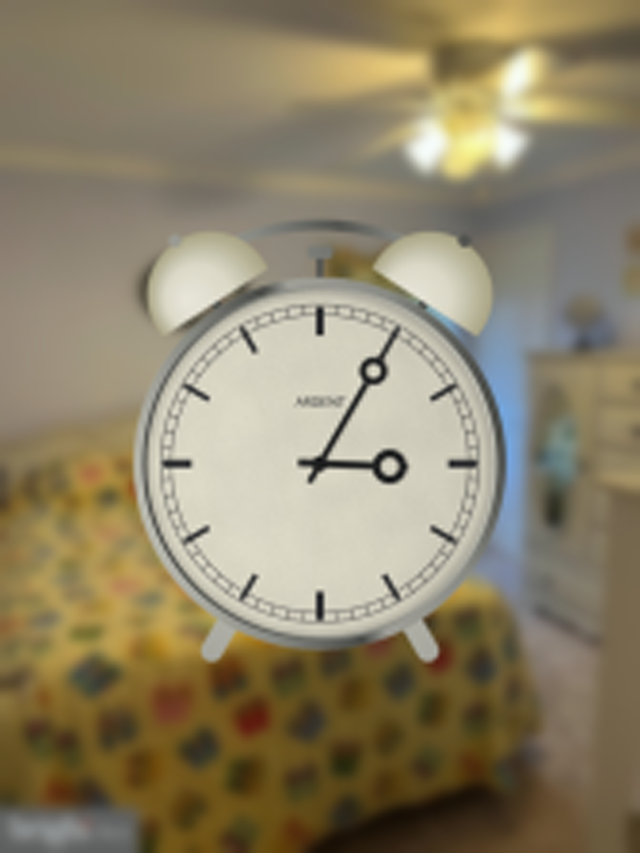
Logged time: h=3 m=5
